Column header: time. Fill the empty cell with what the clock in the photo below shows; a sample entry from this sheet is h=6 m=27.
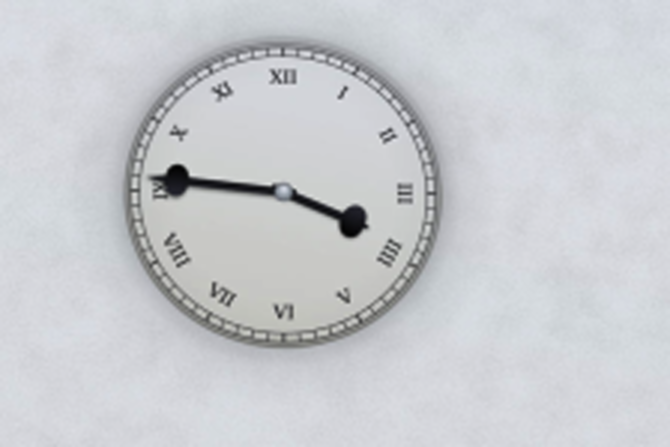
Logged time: h=3 m=46
